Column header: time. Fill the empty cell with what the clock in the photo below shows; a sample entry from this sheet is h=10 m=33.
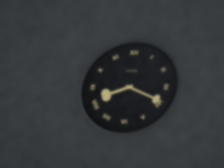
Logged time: h=8 m=19
